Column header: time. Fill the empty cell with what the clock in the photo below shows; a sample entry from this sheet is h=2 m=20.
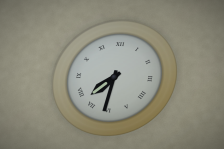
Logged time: h=7 m=31
